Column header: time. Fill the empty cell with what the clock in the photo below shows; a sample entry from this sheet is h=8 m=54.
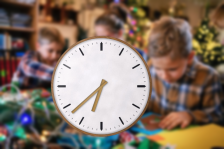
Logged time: h=6 m=38
